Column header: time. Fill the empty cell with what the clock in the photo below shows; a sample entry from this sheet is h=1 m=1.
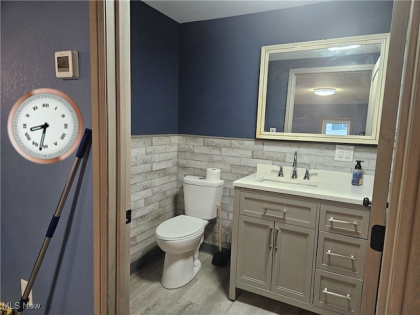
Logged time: h=8 m=32
